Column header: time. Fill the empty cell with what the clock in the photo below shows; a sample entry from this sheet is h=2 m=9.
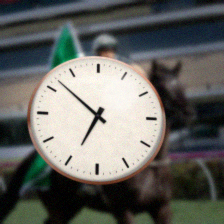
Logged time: h=6 m=52
